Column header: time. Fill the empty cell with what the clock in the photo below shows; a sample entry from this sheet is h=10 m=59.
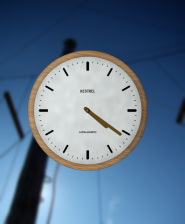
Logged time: h=4 m=21
